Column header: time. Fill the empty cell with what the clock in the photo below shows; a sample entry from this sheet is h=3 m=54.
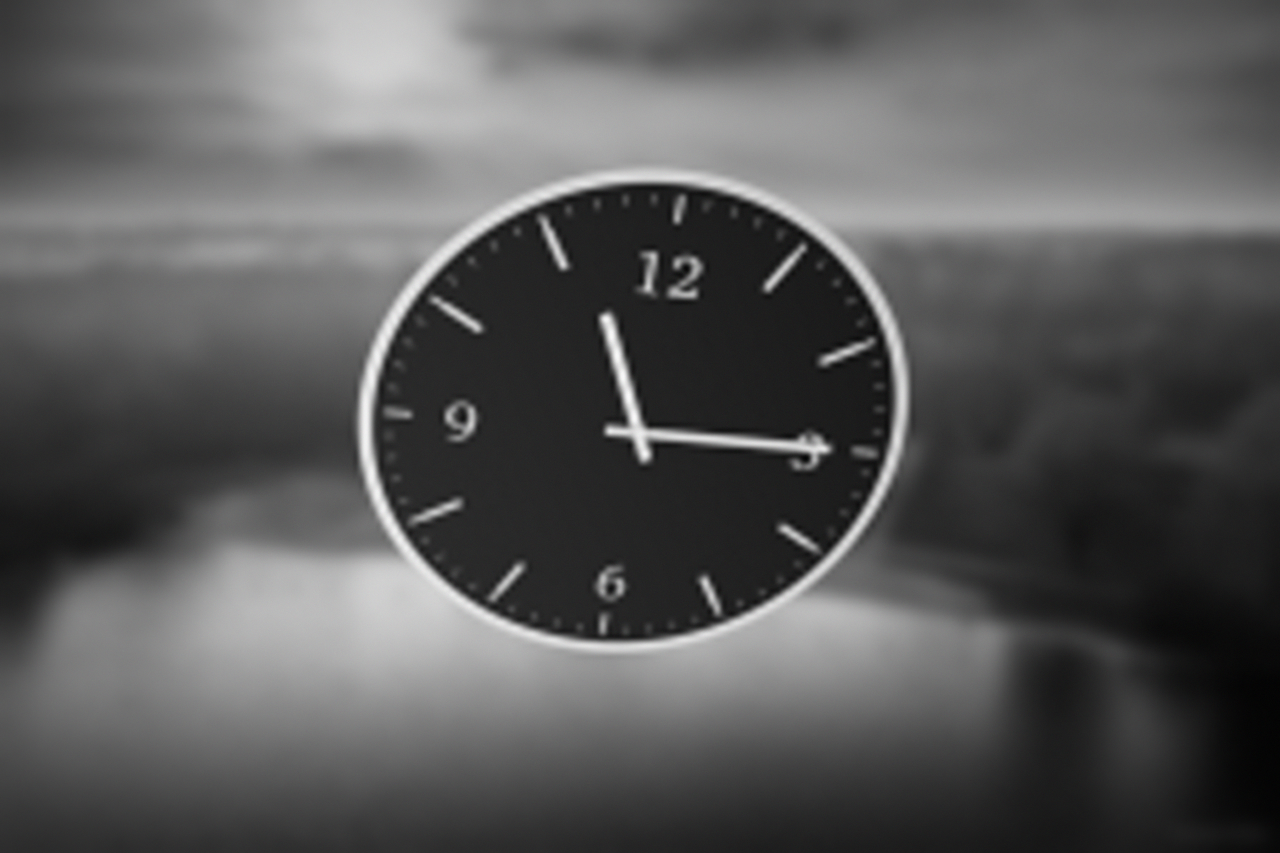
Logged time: h=11 m=15
